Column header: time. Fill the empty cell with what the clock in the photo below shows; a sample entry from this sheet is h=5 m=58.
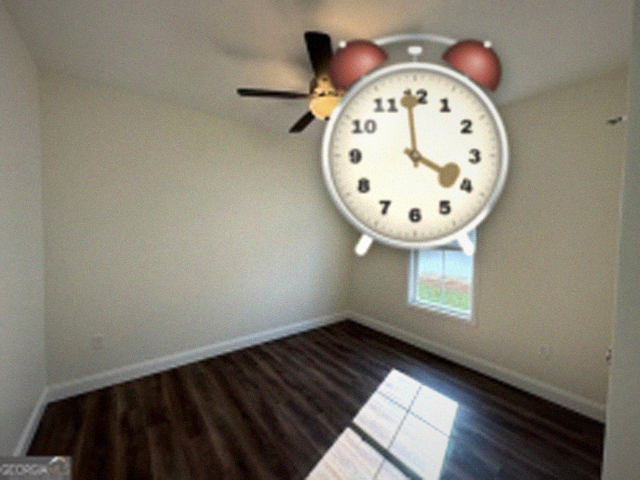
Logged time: h=3 m=59
